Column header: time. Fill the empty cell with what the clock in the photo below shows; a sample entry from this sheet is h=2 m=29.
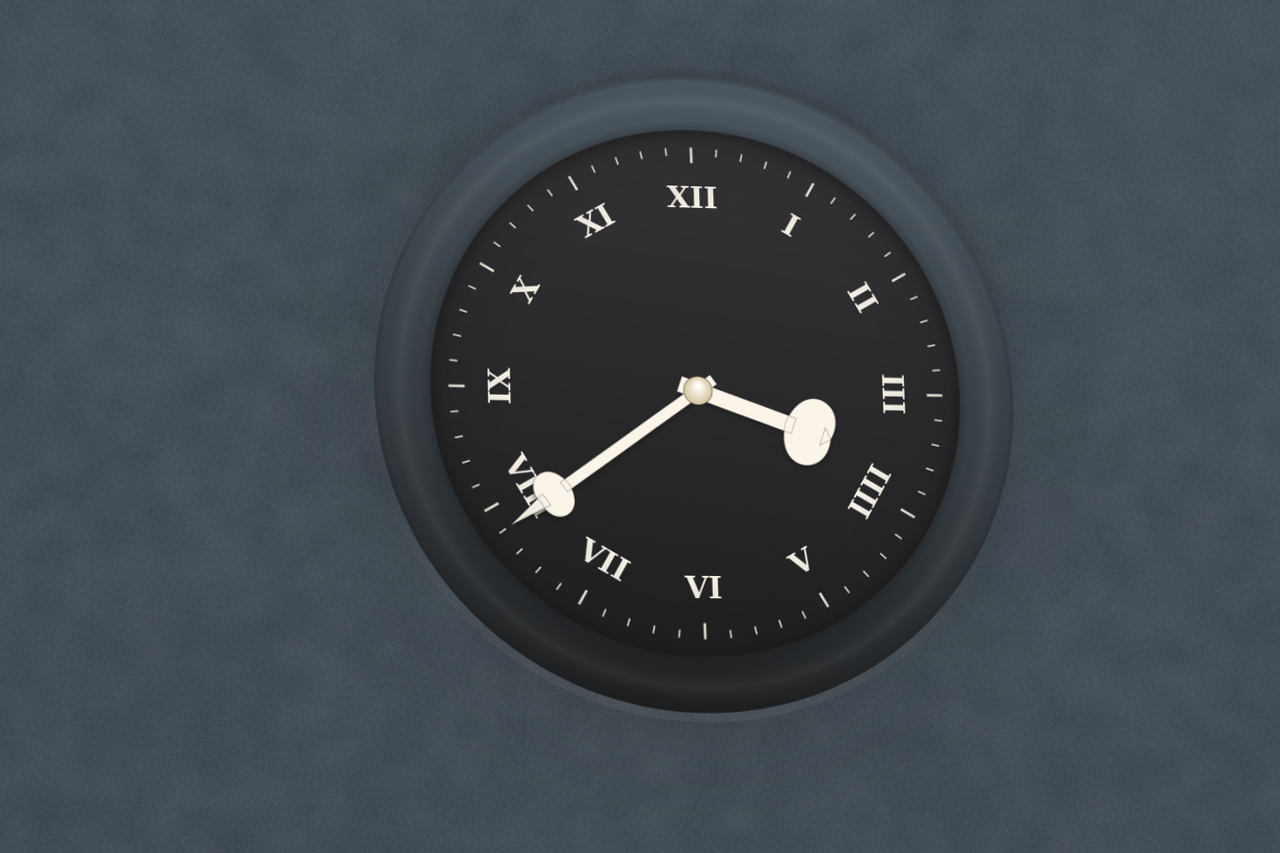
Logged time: h=3 m=39
